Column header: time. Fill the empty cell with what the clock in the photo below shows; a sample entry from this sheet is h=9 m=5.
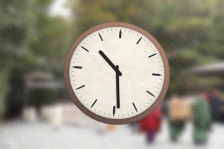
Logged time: h=10 m=29
